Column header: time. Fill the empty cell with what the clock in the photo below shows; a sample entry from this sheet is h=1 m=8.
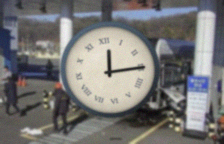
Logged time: h=12 m=15
